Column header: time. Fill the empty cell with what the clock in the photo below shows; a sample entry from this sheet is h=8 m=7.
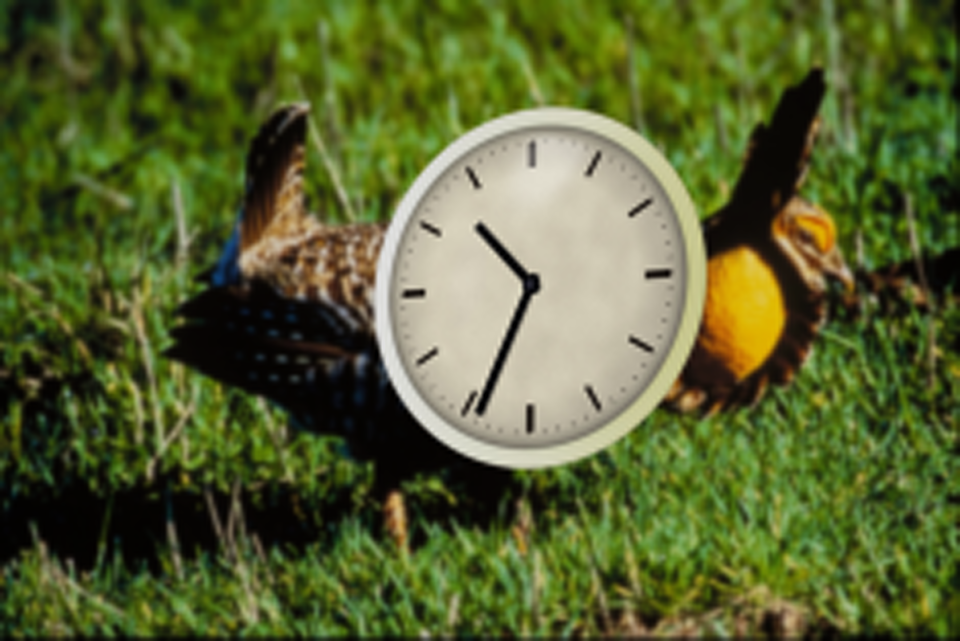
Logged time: h=10 m=34
